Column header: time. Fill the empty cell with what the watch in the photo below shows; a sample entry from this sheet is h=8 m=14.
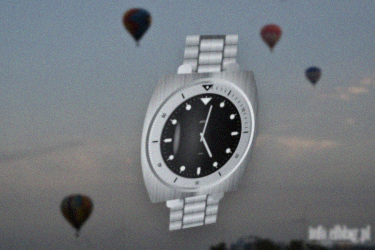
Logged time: h=5 m=2
